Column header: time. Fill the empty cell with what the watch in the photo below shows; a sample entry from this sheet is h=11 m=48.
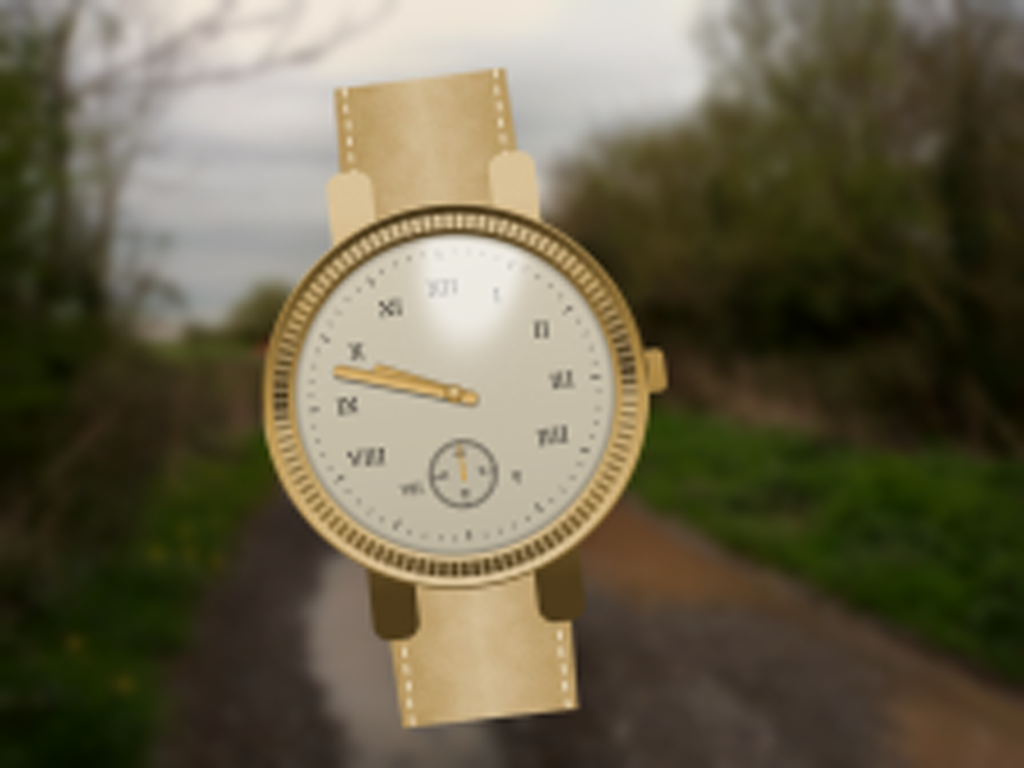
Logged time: h=9 m=48
